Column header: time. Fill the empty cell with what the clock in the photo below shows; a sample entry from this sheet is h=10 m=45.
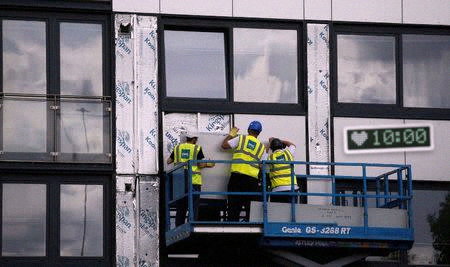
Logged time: h=10 m=0
